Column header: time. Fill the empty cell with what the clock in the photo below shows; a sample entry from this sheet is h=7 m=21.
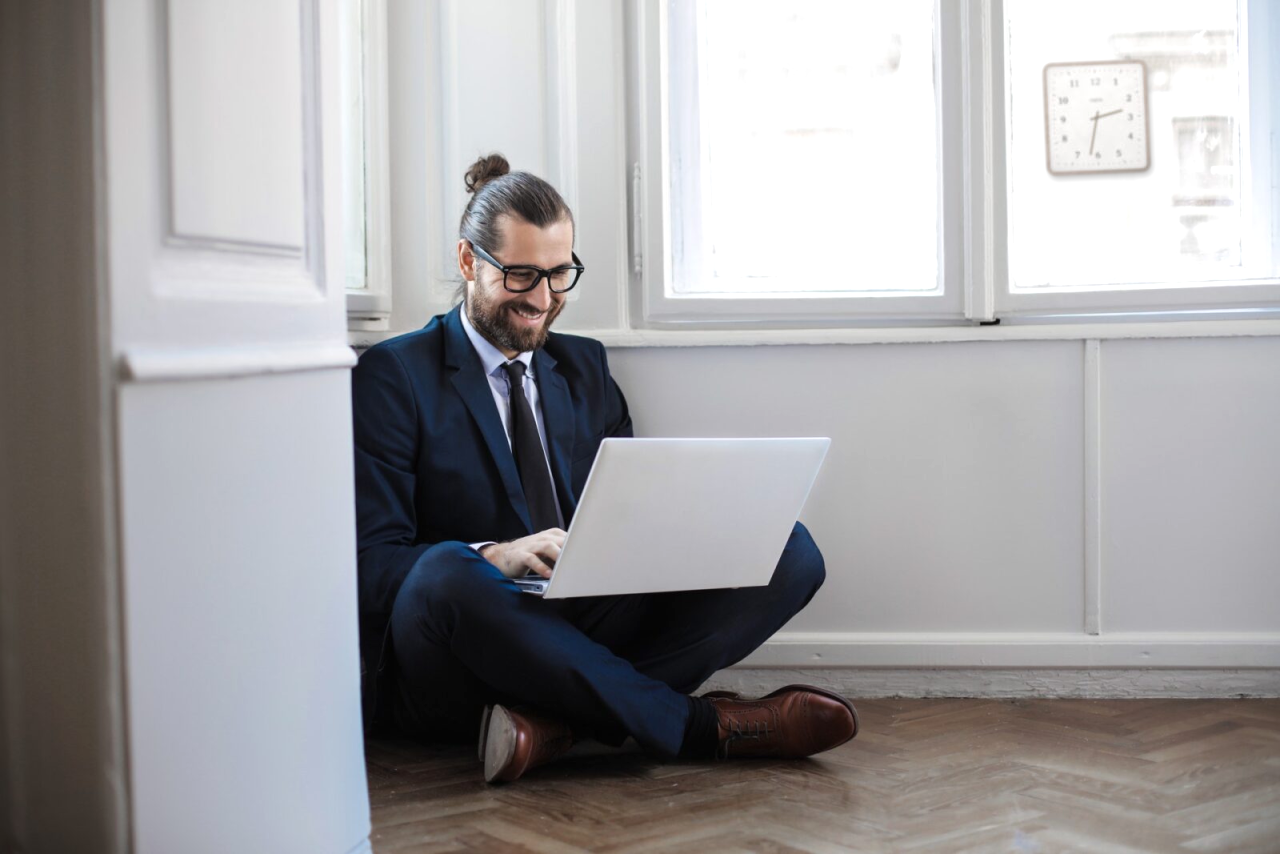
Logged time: h=2 m=32
